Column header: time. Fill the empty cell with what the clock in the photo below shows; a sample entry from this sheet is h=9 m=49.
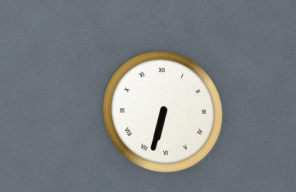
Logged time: h=6 m=33
